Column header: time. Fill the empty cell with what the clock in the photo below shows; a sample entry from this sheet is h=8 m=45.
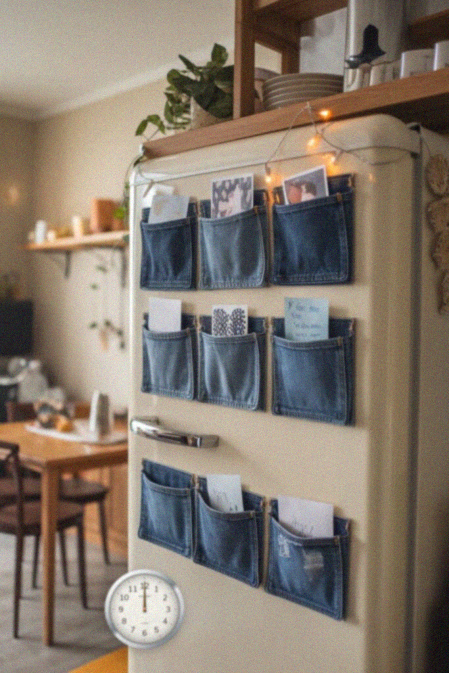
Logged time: h=12 m=0
